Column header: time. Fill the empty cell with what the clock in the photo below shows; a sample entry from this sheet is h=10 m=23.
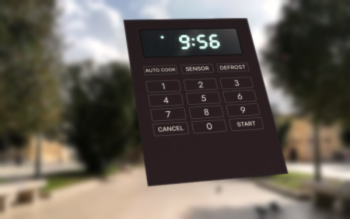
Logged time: h=9 m=56
